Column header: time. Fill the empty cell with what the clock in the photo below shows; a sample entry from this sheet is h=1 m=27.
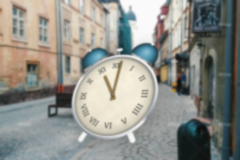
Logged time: h=11 m=1
